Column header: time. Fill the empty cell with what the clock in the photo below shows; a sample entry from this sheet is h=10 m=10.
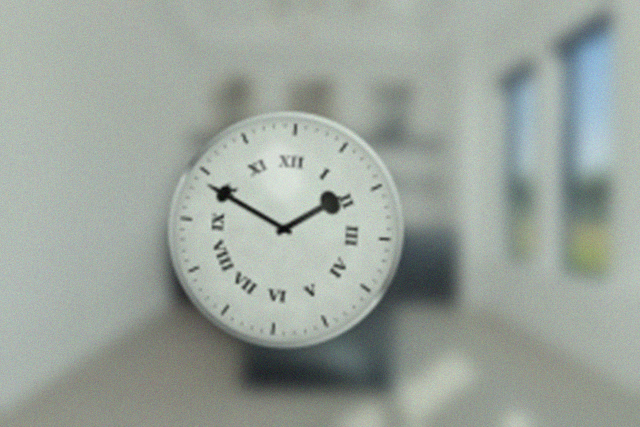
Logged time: h=1 m=49
